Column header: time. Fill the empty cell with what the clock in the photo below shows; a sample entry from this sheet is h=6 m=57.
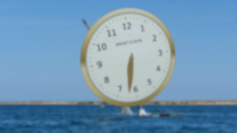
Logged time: h=6 m=32
